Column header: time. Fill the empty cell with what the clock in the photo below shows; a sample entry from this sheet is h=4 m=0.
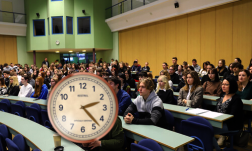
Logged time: h=2 m=23
